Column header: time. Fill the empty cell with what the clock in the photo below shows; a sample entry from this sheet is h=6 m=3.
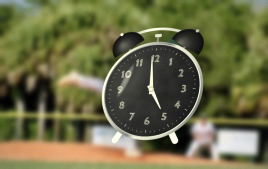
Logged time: h=4 m=59
